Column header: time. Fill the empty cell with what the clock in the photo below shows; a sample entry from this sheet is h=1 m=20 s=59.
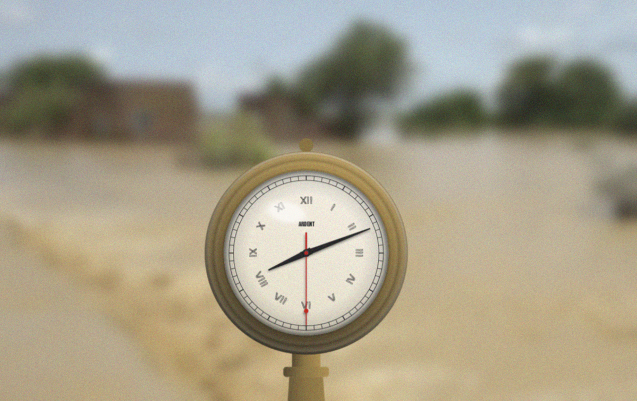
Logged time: h=8 m=11 s=30
